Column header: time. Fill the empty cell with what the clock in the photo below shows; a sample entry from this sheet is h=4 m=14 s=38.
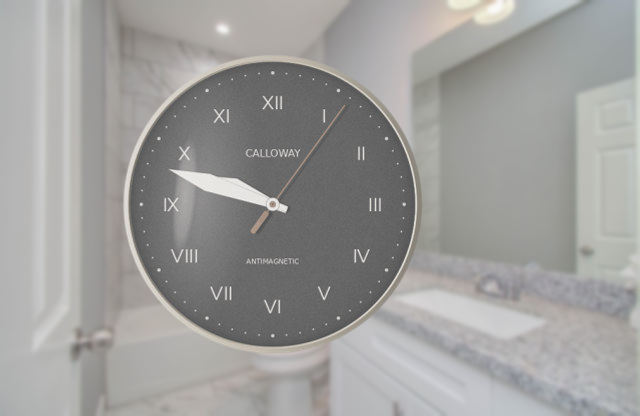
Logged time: h=9 m=48 s=6
